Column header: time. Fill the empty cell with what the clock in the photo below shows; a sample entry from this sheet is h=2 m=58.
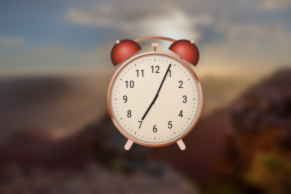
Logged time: h=7 m=4
